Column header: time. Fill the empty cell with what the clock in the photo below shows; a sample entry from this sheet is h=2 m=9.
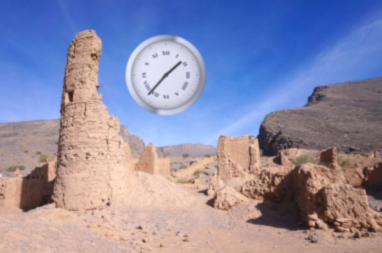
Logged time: h=1 m=37
